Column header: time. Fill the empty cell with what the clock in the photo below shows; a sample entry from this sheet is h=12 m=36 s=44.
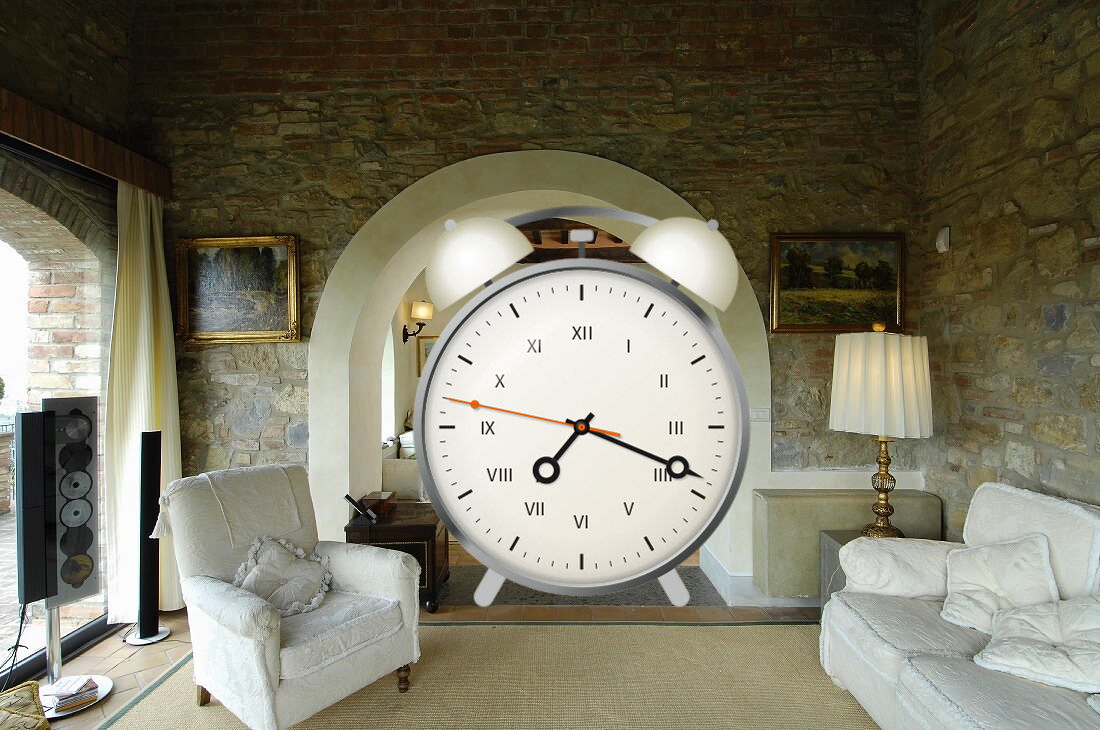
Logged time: h=7 m=18 s=47
